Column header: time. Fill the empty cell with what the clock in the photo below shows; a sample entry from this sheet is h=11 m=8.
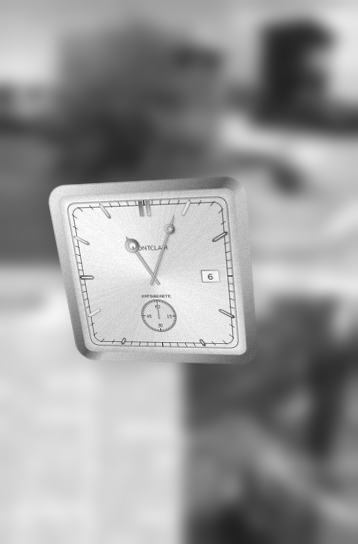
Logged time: h=11 m=4
